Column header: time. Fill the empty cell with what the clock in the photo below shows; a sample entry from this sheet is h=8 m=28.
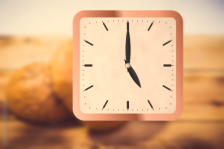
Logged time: h=5 m=0
